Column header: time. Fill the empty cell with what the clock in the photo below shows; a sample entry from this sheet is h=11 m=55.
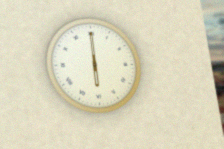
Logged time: h=6 m=0
